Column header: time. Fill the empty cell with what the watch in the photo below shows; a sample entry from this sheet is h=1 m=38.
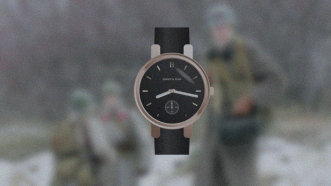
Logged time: h=8 m=17
